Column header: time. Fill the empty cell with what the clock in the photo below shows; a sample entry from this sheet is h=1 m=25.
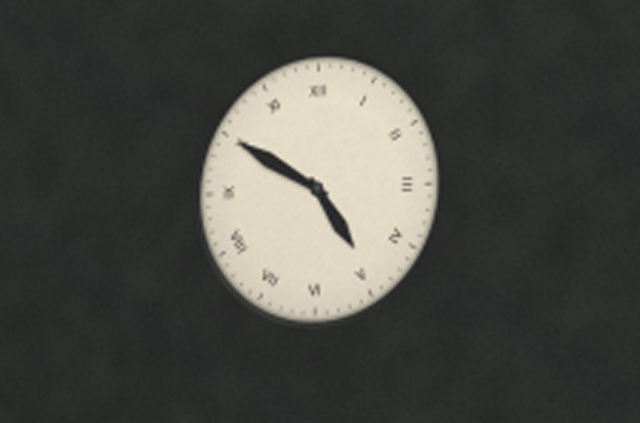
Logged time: h=4 m=50
